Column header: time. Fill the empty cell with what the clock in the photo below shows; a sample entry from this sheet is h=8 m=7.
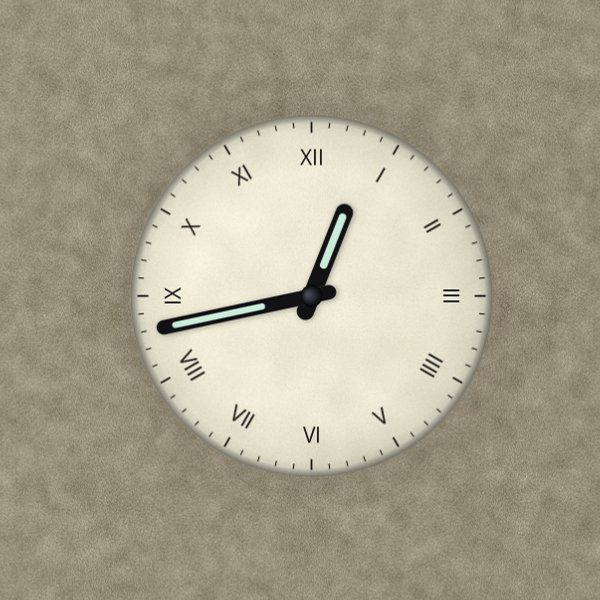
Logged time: h=12 m=43
